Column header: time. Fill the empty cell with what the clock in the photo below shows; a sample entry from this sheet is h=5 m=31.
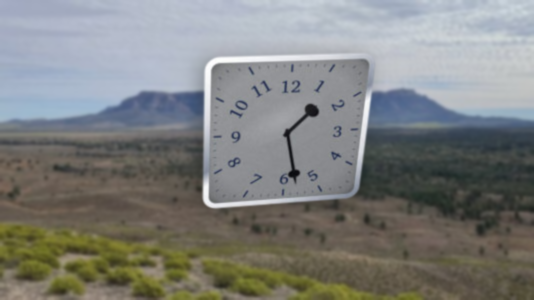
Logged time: h=1 m=28
